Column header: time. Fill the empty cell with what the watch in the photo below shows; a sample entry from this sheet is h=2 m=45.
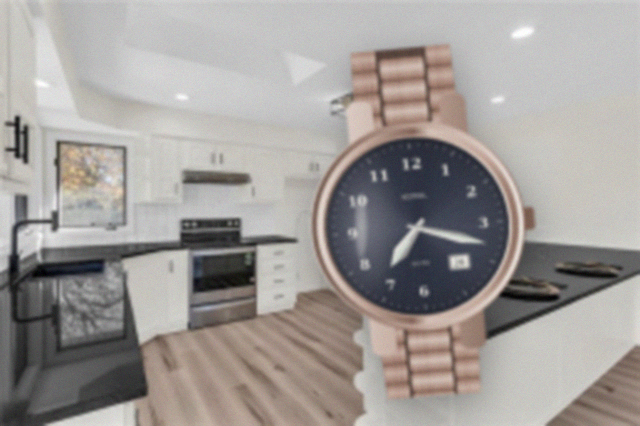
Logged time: h=7 m=18
